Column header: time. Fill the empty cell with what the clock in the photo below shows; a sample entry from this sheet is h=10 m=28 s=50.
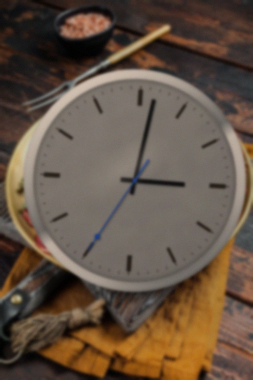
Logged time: h=3 m=1 s=35
